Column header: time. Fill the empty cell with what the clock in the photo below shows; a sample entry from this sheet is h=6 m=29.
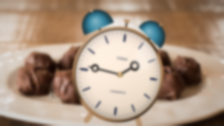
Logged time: h=1 m=46
